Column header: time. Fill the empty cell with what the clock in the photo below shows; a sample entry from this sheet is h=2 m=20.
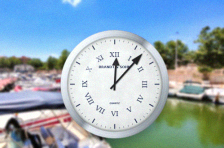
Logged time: h=12 m=7
